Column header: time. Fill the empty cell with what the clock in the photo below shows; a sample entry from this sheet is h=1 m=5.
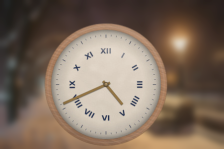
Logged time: h=4 m=41
